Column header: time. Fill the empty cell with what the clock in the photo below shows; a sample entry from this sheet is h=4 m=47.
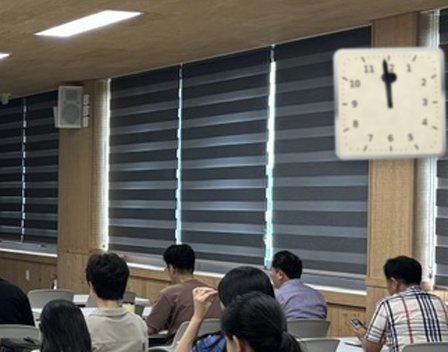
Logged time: h=11 m=59
